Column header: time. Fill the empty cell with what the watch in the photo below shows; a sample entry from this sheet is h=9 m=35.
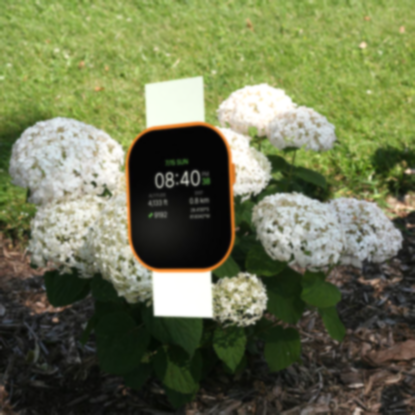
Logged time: h=8 m=40
